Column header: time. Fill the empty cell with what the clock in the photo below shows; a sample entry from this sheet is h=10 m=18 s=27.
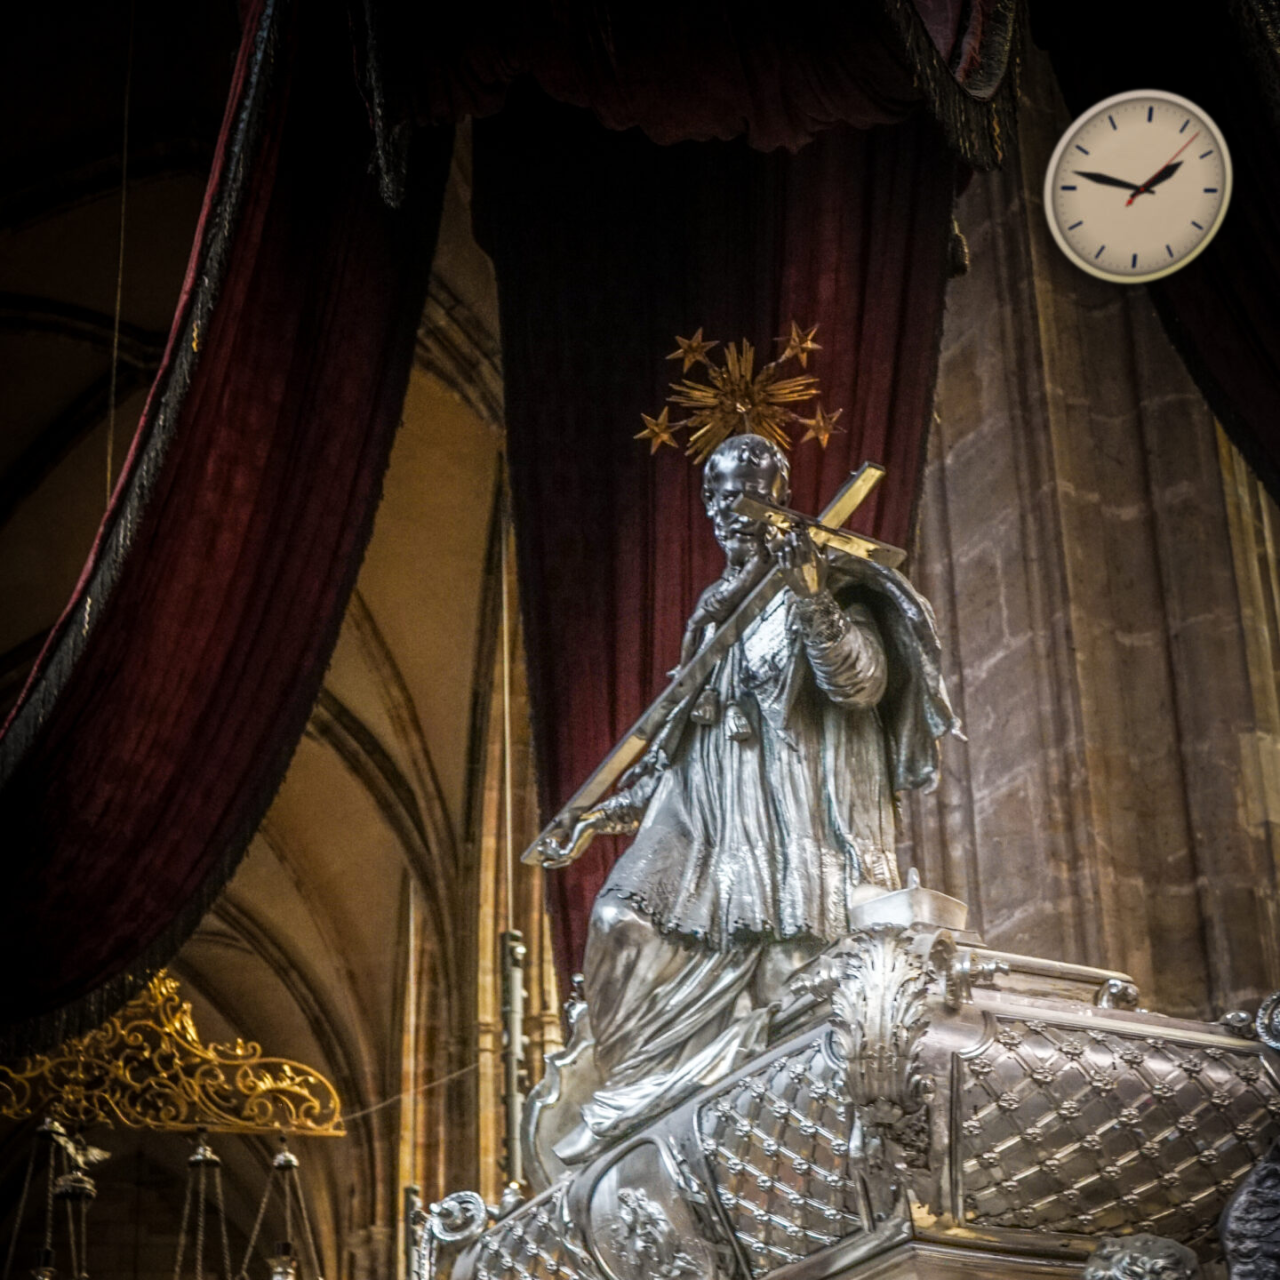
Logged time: h=1 m=47 s=7
